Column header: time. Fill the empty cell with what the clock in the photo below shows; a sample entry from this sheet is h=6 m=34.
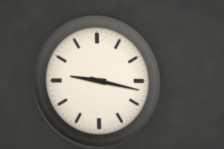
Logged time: h=9 m=17
